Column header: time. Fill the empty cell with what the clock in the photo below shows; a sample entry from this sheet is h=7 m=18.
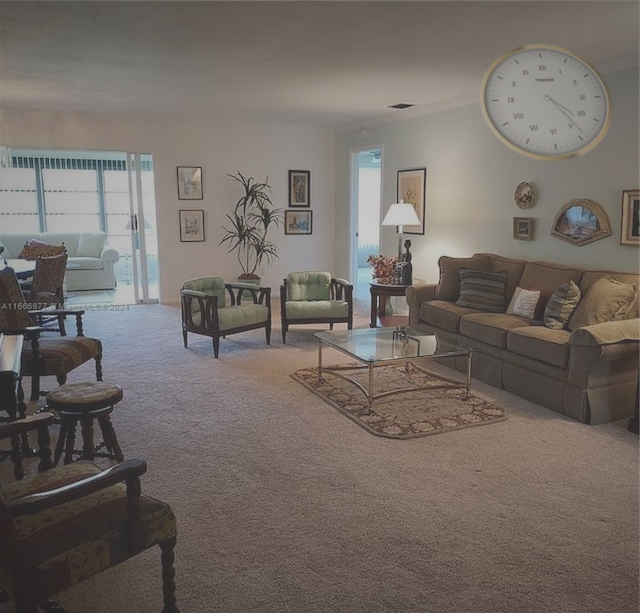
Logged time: h=4 m=24
